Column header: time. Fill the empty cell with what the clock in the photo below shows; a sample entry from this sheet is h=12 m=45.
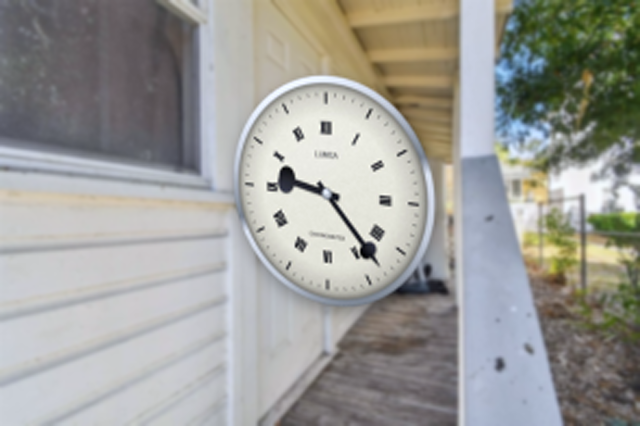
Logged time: h=9 m=23
